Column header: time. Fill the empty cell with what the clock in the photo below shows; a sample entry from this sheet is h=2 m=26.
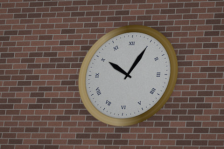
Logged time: h=10 m=5
